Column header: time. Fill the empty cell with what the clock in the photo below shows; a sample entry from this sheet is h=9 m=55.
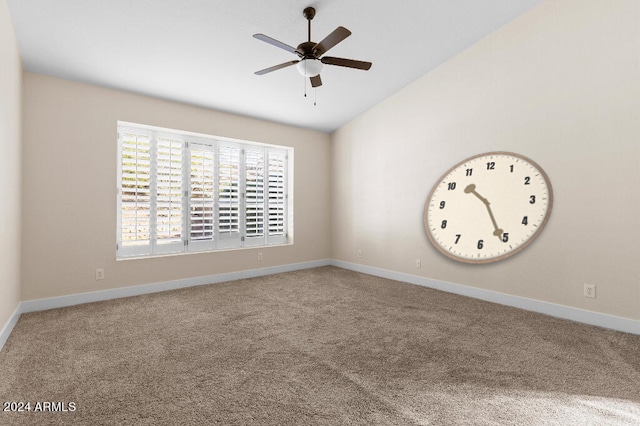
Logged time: h=10 m=26
